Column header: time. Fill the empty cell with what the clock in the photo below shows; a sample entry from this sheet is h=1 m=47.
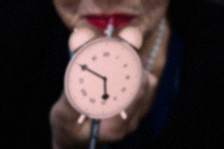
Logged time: h=5 m=50
